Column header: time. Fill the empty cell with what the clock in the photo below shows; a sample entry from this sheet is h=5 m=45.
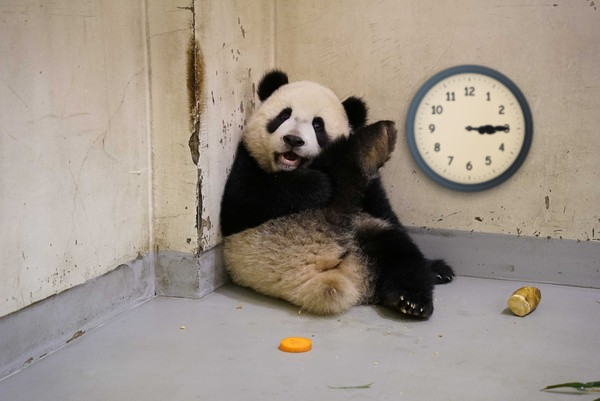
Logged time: h=3 m=15
